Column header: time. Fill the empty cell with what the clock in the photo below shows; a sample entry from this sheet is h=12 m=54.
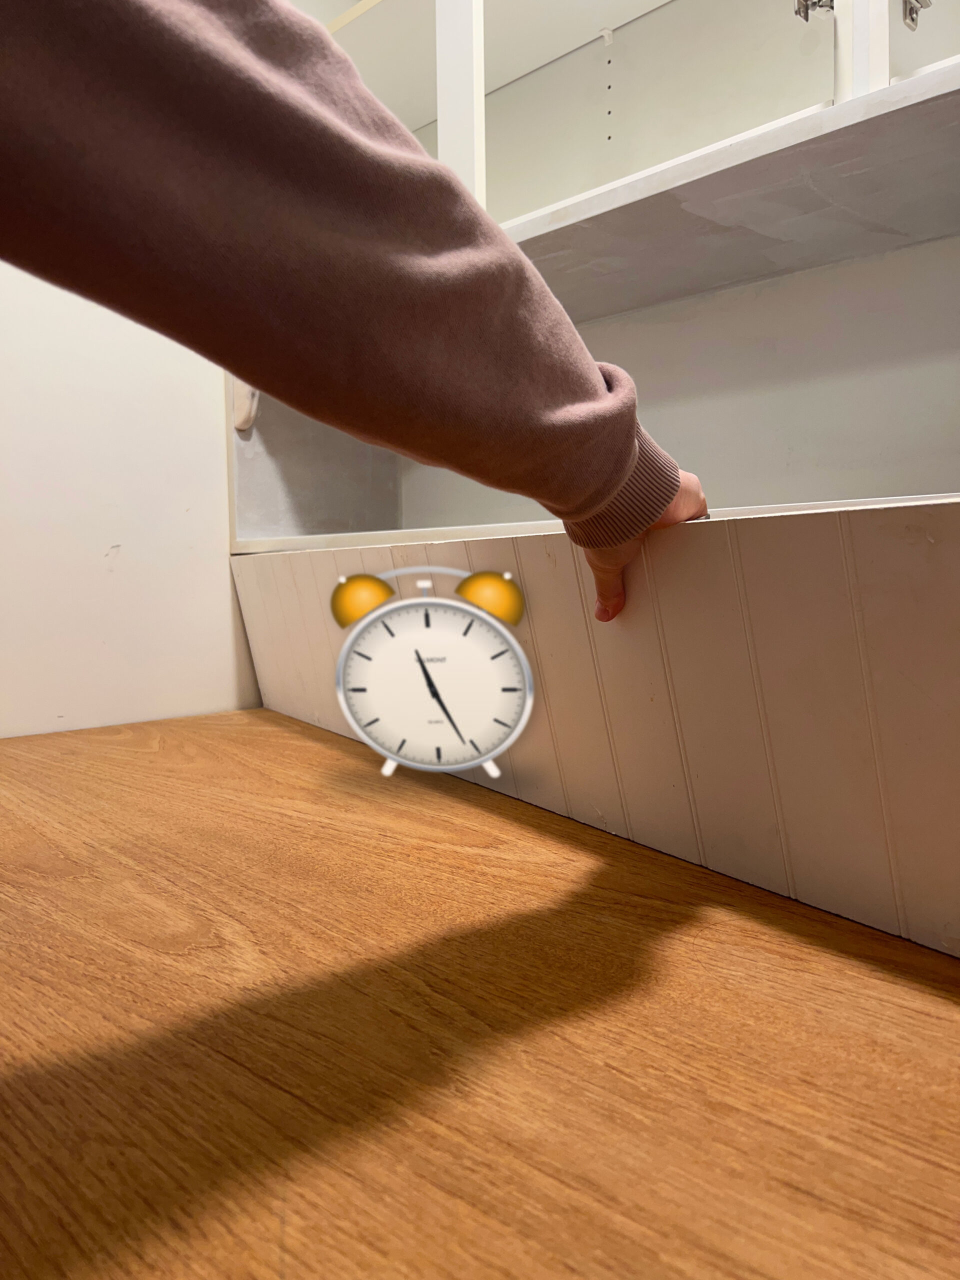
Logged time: h=11 m=26
